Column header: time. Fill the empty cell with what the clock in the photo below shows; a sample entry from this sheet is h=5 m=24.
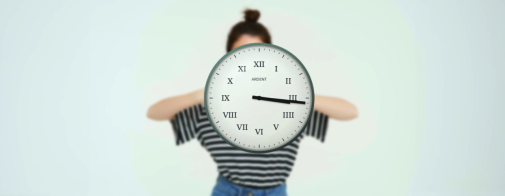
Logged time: h=3 m=16
